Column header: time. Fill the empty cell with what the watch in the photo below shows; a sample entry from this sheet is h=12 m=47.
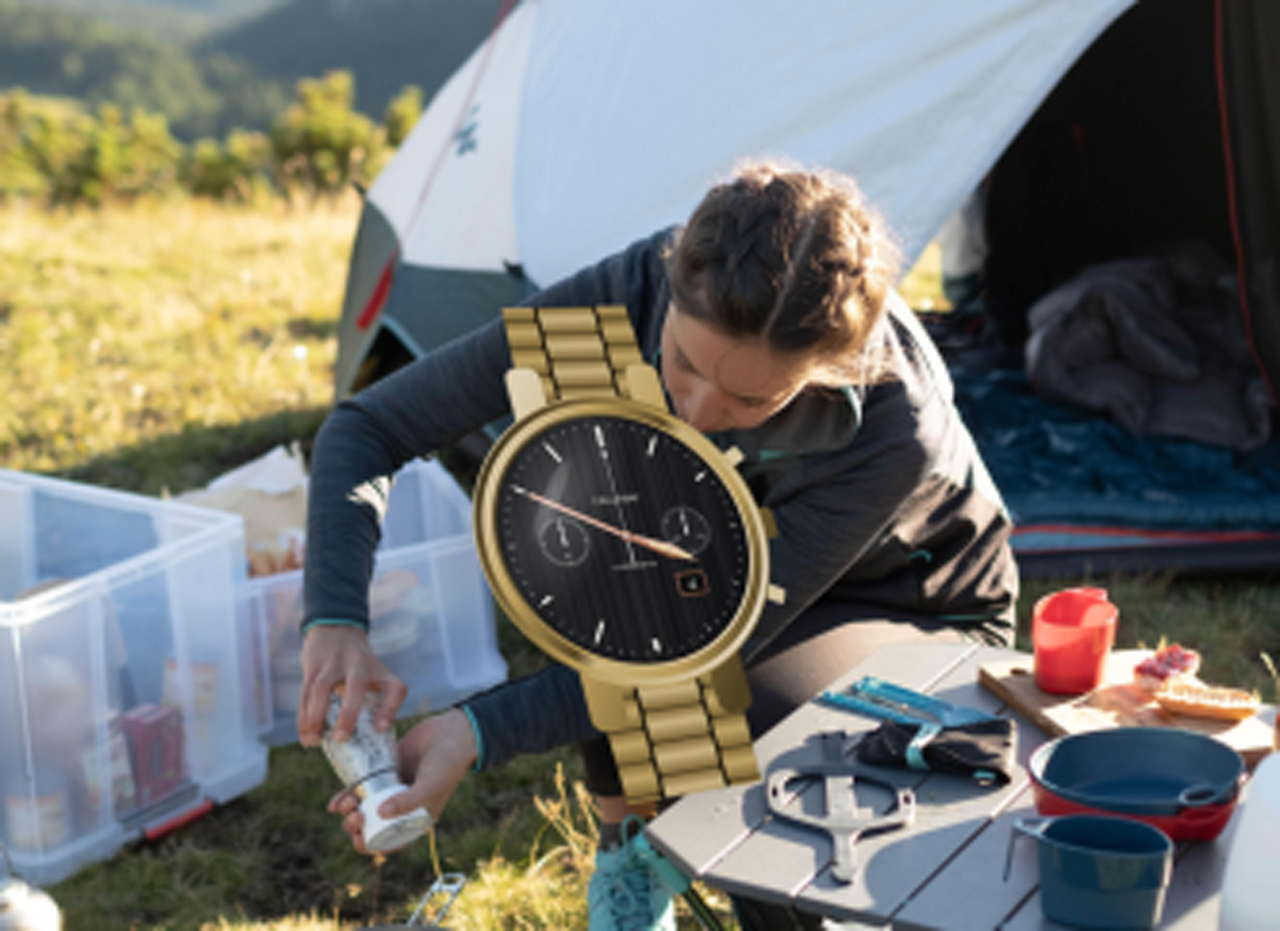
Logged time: h=3 m=50
